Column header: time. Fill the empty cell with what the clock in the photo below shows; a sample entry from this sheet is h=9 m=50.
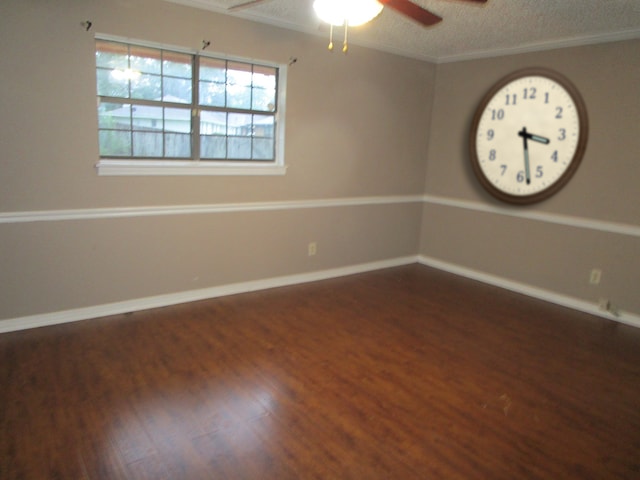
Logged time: h=3 m=28
